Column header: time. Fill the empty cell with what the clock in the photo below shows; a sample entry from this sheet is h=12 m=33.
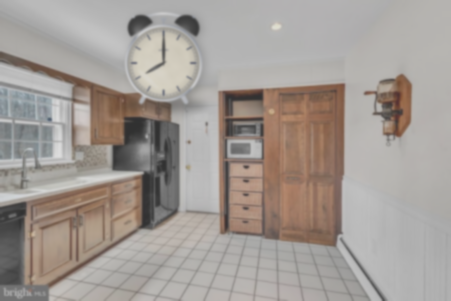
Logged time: h=8 m=0
